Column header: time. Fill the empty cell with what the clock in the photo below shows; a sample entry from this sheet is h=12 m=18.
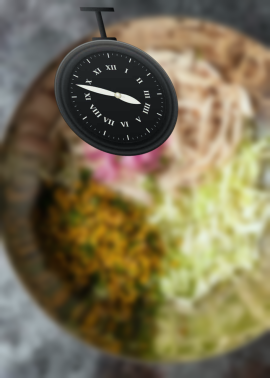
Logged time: h=3 m=48
